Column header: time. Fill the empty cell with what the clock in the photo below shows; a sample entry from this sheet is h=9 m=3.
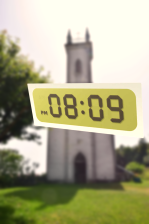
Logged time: h=8 m=9
